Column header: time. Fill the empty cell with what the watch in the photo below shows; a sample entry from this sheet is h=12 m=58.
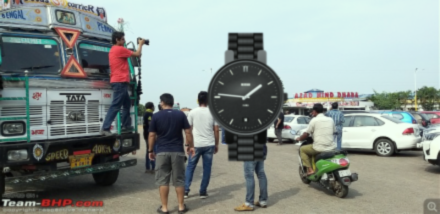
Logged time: h=1 m=46
